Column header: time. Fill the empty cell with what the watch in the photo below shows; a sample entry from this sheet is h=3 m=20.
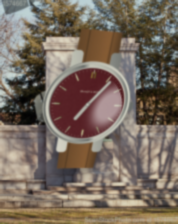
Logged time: h=7 m=6
